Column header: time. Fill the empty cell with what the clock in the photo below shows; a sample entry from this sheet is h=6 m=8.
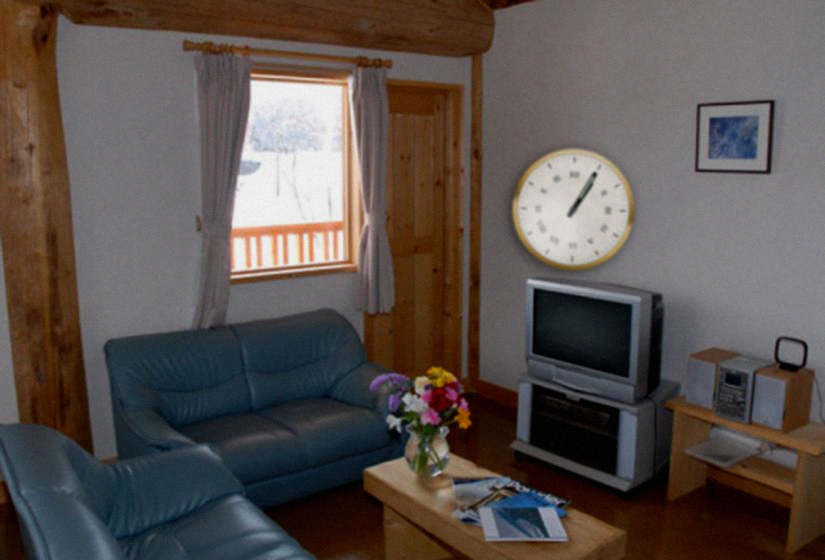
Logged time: h=1 m=5
